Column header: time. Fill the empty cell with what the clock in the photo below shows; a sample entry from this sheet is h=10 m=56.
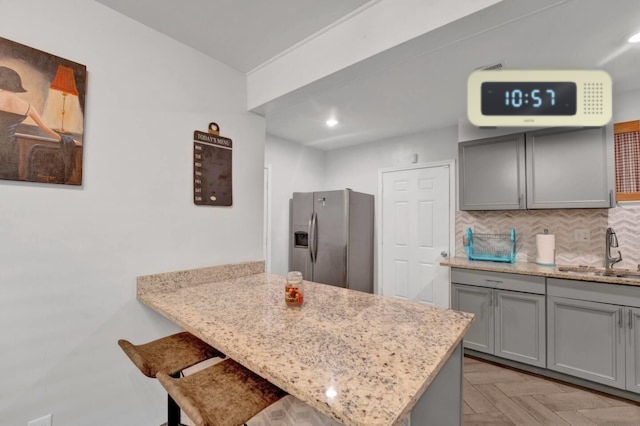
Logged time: h=10 m=57
